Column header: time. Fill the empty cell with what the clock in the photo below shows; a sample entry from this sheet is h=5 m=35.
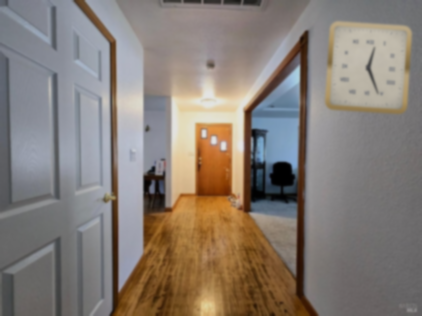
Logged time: h=12 m=26
